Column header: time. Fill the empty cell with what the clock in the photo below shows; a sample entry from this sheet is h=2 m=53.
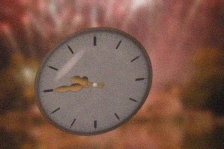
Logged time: h=9 m=45
